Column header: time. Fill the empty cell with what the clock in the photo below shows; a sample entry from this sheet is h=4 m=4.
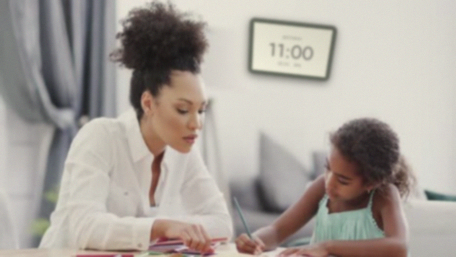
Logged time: h=11 m=0
